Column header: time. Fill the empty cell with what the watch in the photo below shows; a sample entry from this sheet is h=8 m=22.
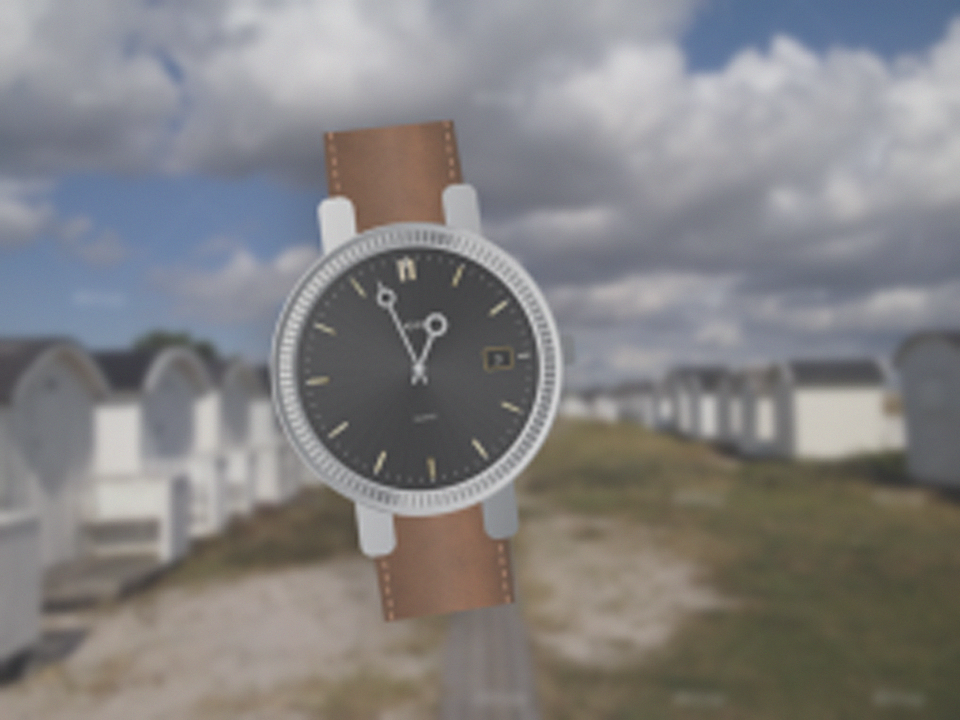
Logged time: h=12 m=57
